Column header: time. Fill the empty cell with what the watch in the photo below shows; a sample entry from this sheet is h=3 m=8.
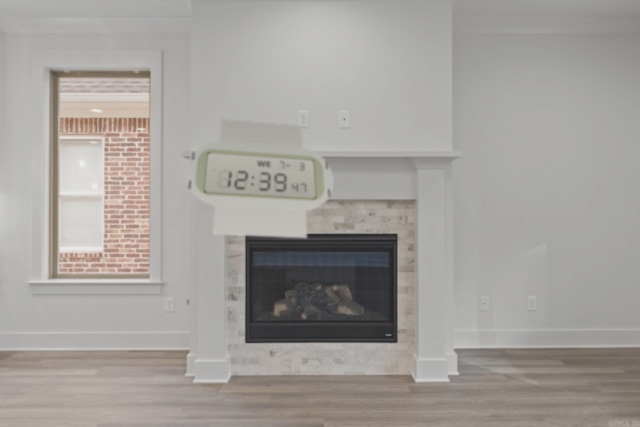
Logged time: h=12 m=39
